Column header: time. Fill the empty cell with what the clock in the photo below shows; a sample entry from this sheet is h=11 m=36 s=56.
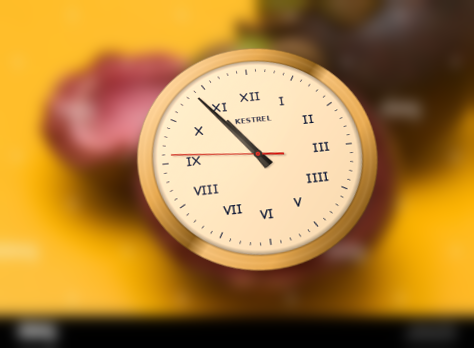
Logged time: h=10 m=53 s=46
